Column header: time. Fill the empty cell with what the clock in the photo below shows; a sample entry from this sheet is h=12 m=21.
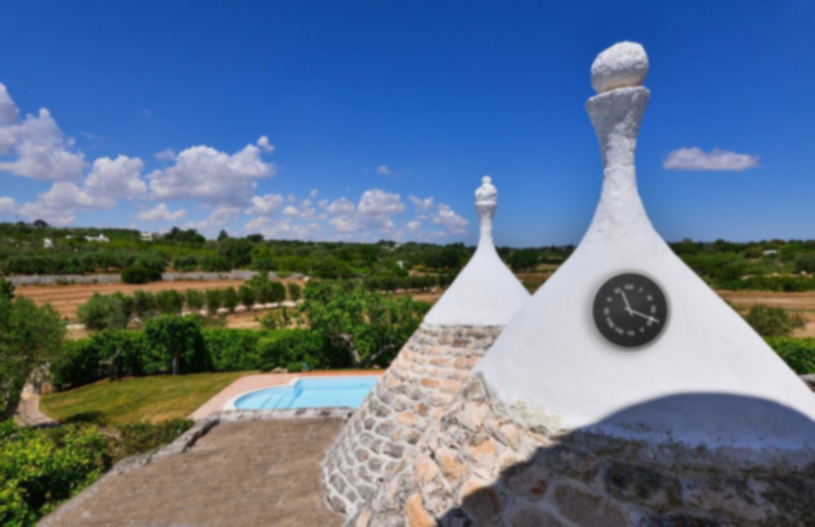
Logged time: h=11 m=19
